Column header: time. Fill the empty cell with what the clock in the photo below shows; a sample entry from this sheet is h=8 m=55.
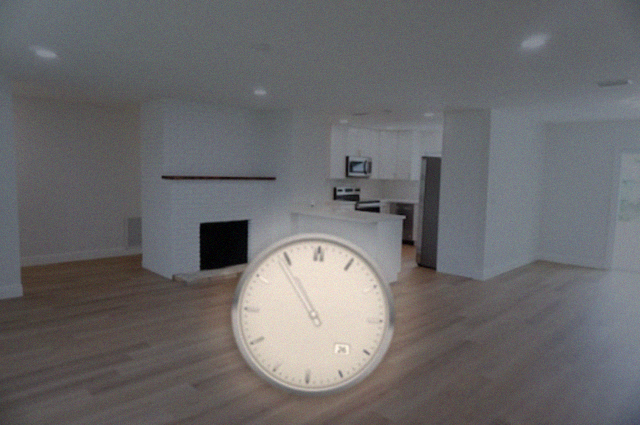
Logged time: h=10 m=54
